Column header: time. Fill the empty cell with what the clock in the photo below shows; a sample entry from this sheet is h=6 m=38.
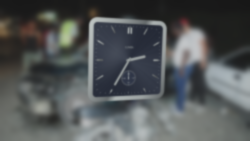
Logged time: h=2 m=35
